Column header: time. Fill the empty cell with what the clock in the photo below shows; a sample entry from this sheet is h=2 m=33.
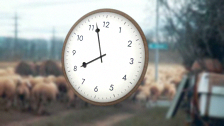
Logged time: h=7 m=57
